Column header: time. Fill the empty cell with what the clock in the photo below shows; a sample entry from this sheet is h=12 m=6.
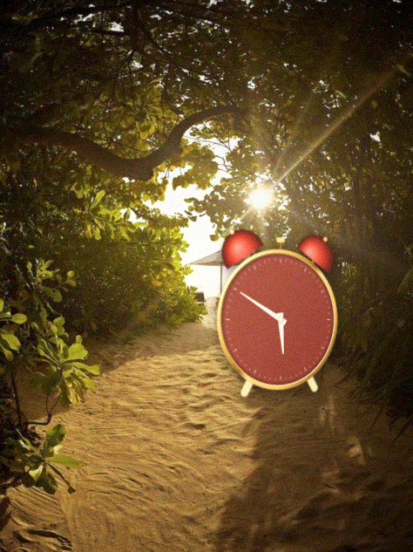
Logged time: h=5 m=50
